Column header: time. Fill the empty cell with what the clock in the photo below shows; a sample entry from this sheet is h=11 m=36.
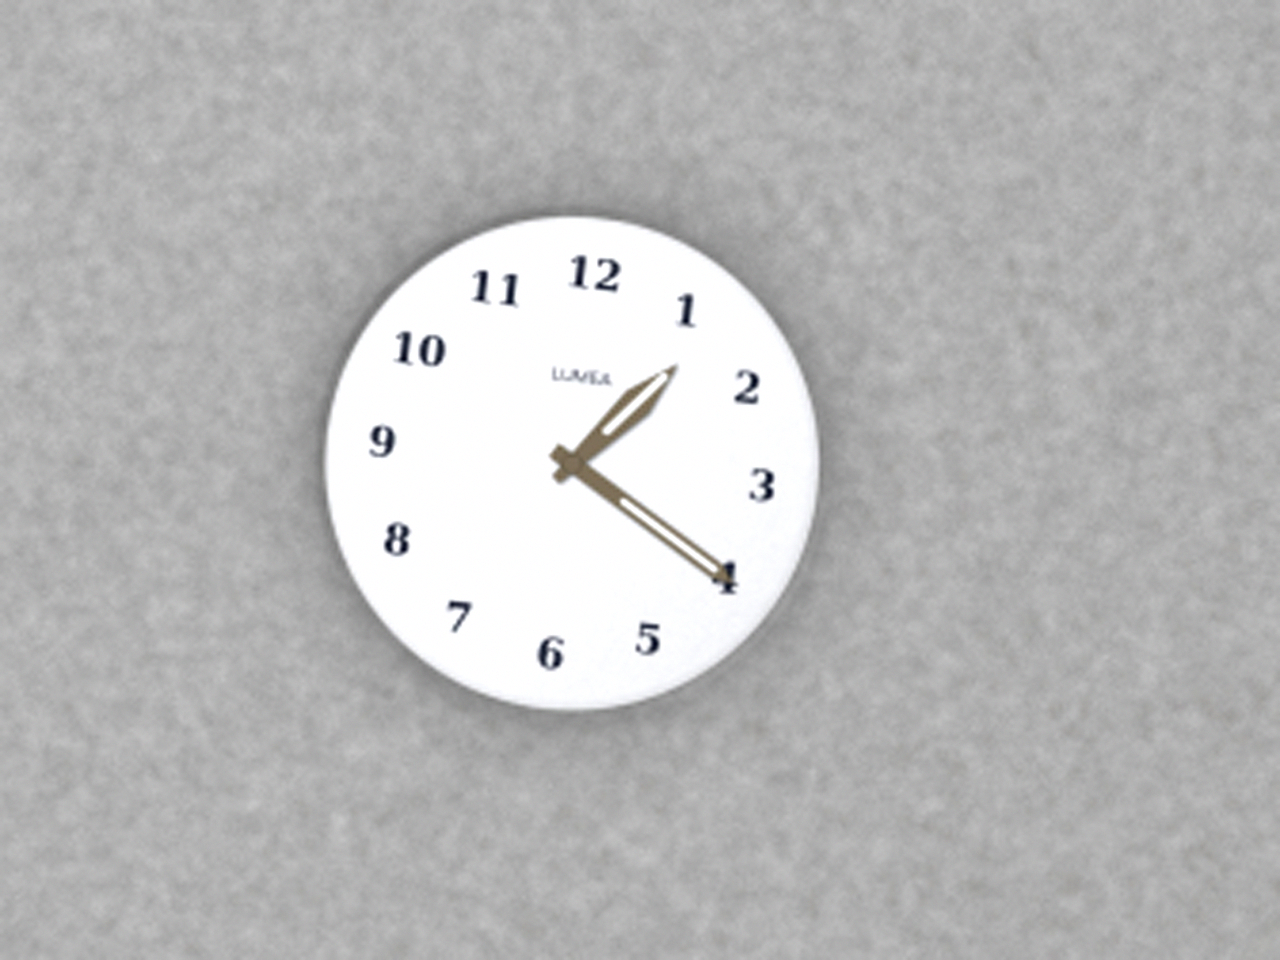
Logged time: h=1 m=20
